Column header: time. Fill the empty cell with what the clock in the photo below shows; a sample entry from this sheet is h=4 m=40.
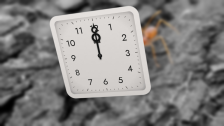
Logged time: h=12 m=0
